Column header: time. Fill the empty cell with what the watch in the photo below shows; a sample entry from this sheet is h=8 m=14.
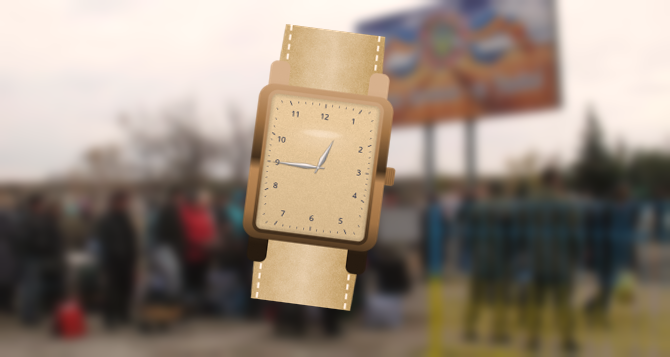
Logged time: h=12 m=45
